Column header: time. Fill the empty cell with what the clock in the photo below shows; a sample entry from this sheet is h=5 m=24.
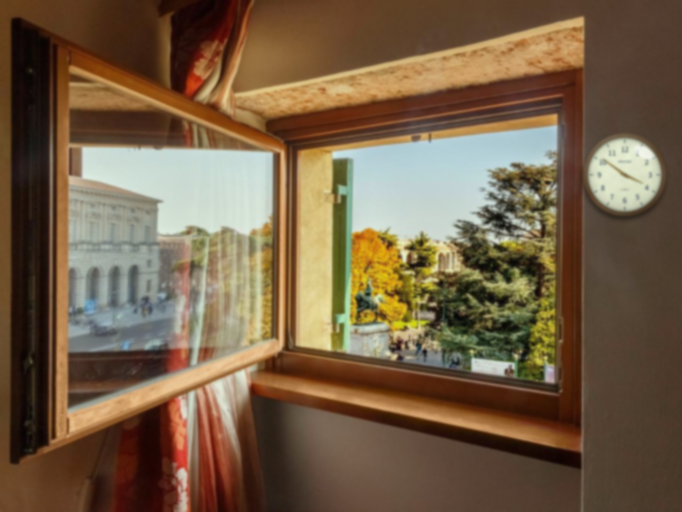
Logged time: h=3 m=51
